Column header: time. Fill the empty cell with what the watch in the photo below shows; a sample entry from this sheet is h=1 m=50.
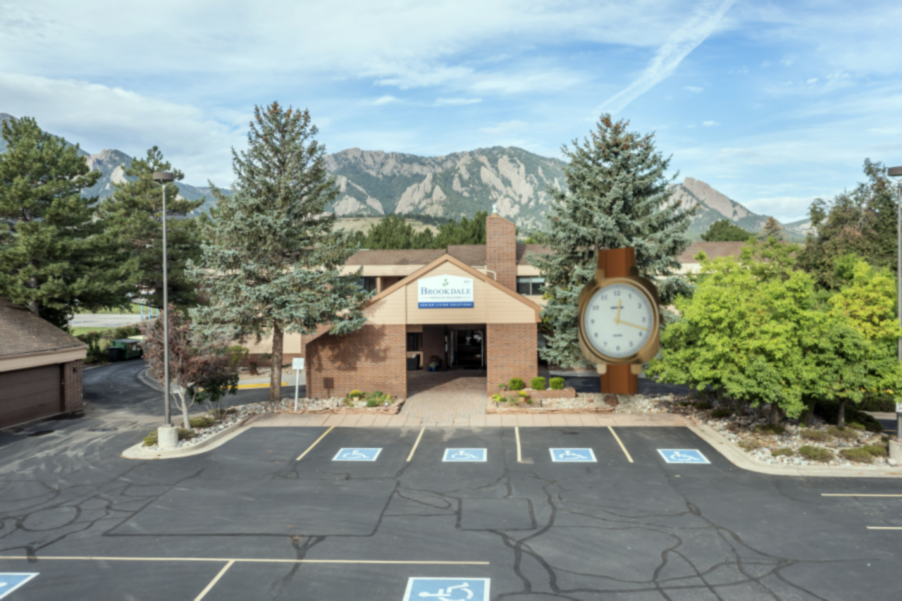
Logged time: h=12 m=18
